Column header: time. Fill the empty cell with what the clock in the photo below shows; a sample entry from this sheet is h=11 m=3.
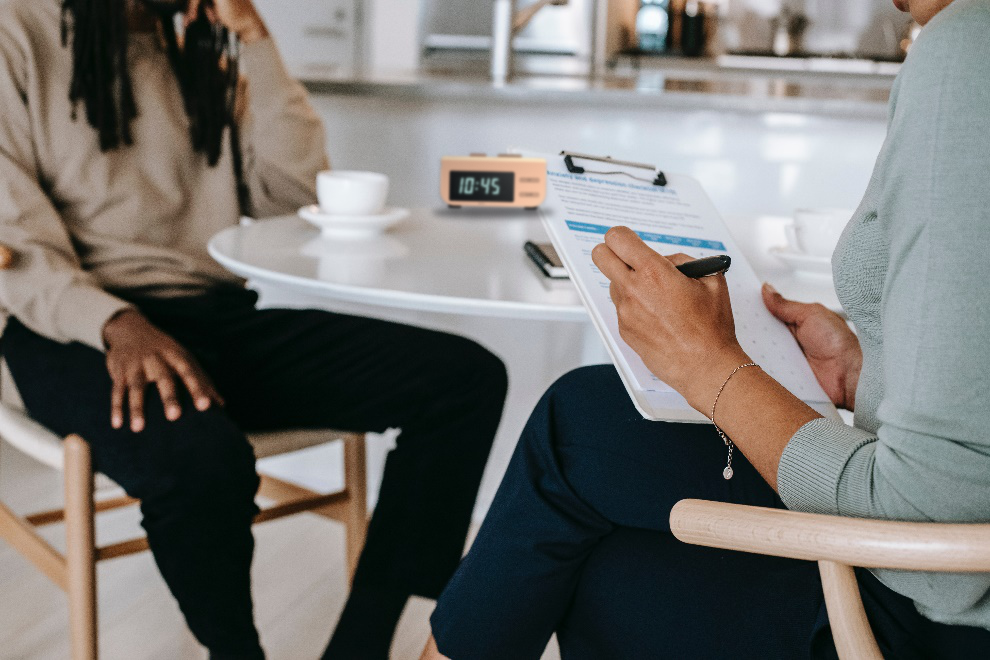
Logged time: h=10 m=45
